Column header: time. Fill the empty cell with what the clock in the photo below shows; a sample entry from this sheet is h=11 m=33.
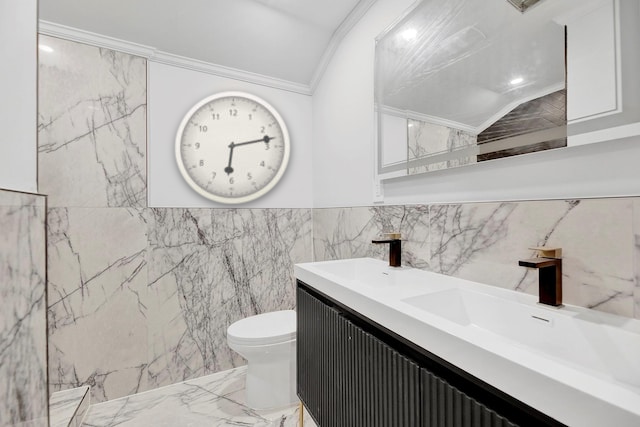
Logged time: h=6 m=13
